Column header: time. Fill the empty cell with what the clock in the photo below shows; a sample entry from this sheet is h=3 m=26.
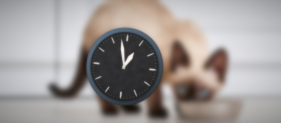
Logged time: h=12 m=58
